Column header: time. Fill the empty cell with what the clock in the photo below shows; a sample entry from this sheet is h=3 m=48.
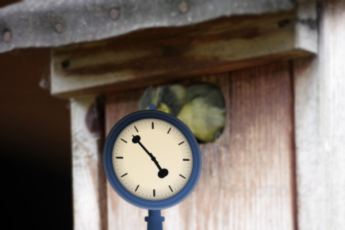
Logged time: h=4 m=53
